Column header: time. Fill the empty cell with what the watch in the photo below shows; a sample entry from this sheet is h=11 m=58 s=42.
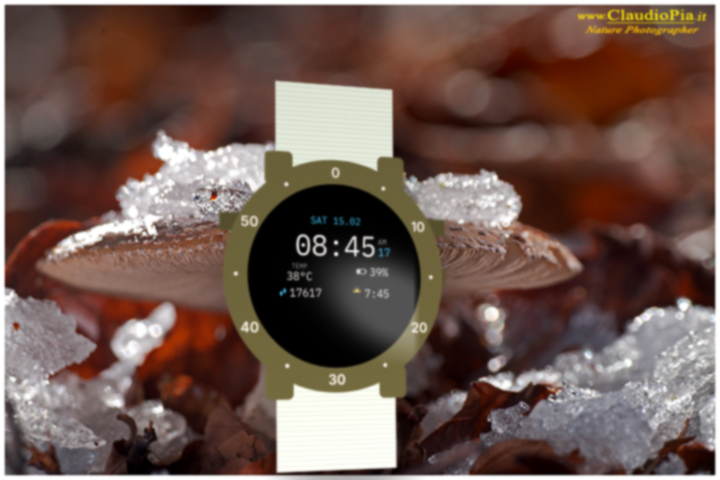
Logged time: h=8 m=45 s=17
